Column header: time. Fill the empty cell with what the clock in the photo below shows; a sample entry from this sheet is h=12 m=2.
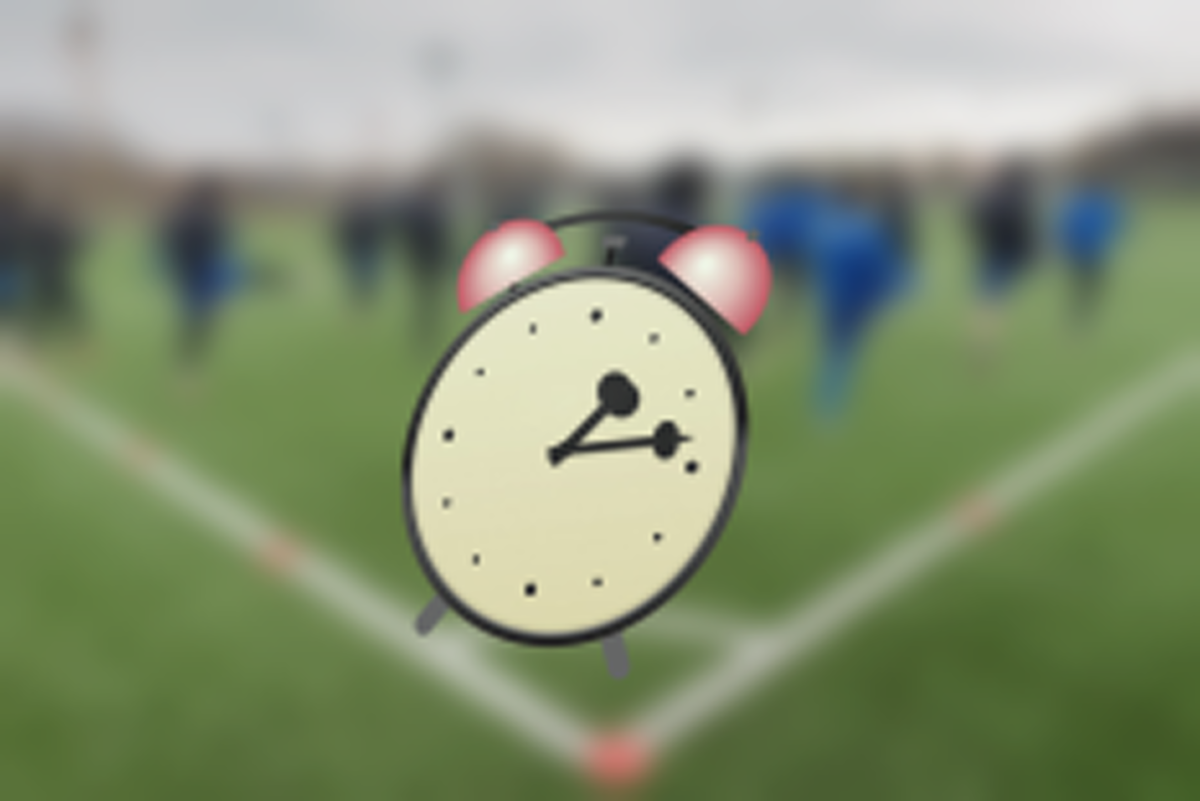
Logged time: h=1 m=13
